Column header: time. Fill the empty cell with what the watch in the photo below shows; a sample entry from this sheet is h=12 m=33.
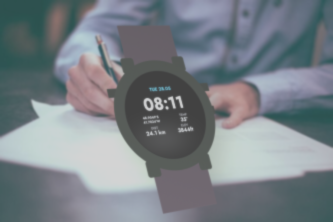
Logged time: h=8 m=11
